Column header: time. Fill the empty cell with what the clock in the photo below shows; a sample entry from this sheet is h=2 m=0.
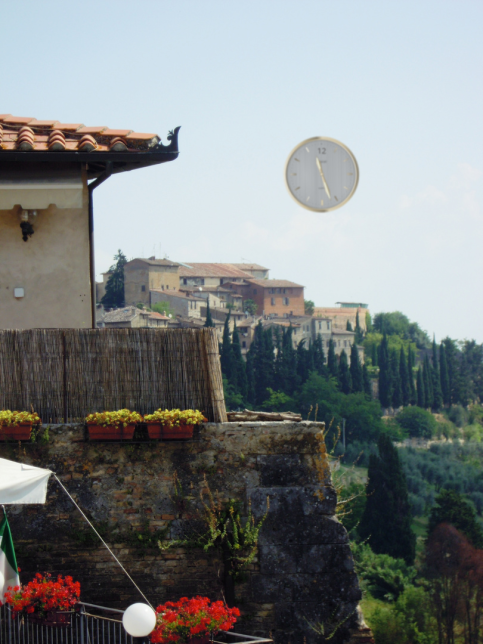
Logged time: h=11 m=27
